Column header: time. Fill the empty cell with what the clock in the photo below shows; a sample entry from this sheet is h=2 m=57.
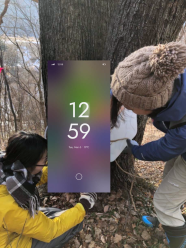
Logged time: h=12 m=59
